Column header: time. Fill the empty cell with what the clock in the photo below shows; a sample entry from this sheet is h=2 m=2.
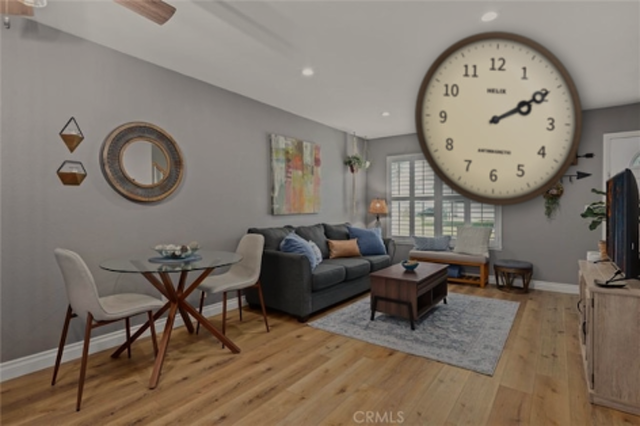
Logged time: h=2 m=10
